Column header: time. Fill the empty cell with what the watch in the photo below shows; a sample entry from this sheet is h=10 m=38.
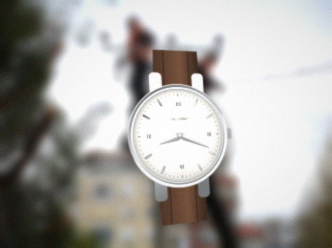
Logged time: h=8 m=19
